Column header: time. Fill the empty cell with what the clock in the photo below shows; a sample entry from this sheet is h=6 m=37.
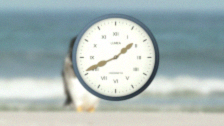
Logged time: h=1 m=41
